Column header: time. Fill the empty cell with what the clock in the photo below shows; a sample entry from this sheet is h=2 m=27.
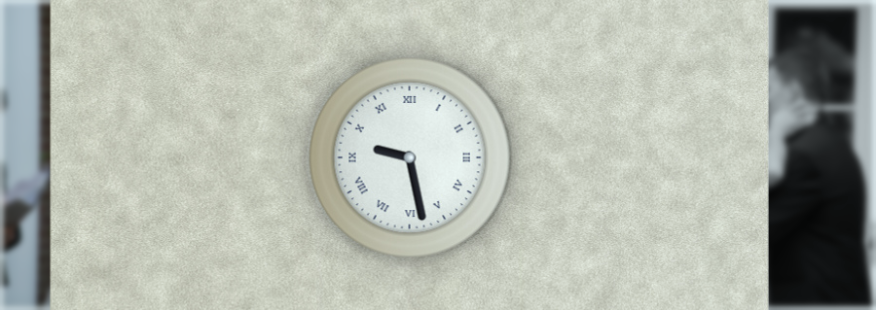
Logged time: h=9 m=28
